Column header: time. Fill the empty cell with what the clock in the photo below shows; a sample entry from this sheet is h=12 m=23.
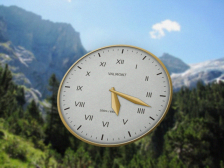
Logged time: h=5 m=18
